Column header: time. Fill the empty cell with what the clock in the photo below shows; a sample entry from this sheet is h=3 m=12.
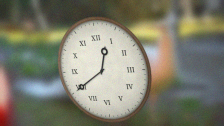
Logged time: h=12 m=40
